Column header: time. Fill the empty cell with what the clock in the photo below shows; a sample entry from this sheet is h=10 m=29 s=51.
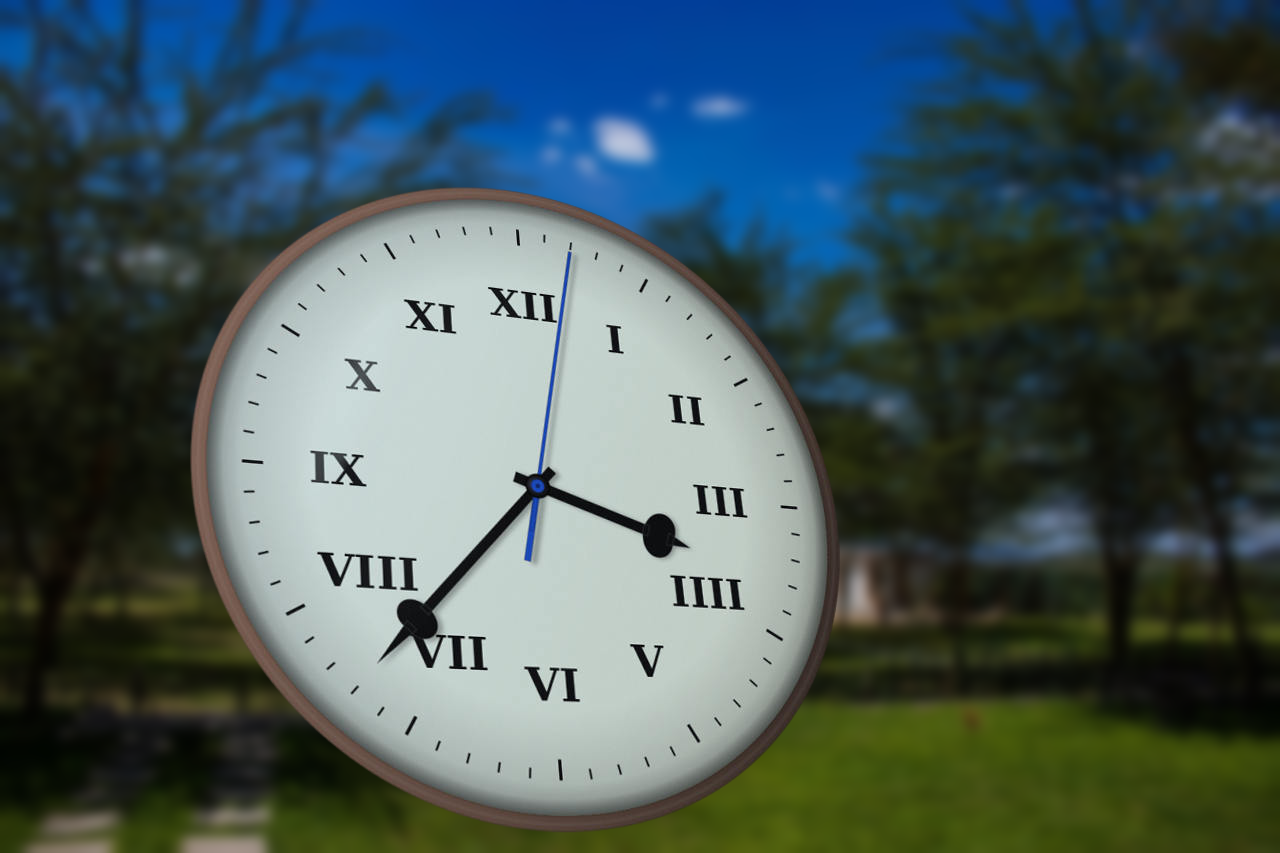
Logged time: h=3 m=37 s=2
